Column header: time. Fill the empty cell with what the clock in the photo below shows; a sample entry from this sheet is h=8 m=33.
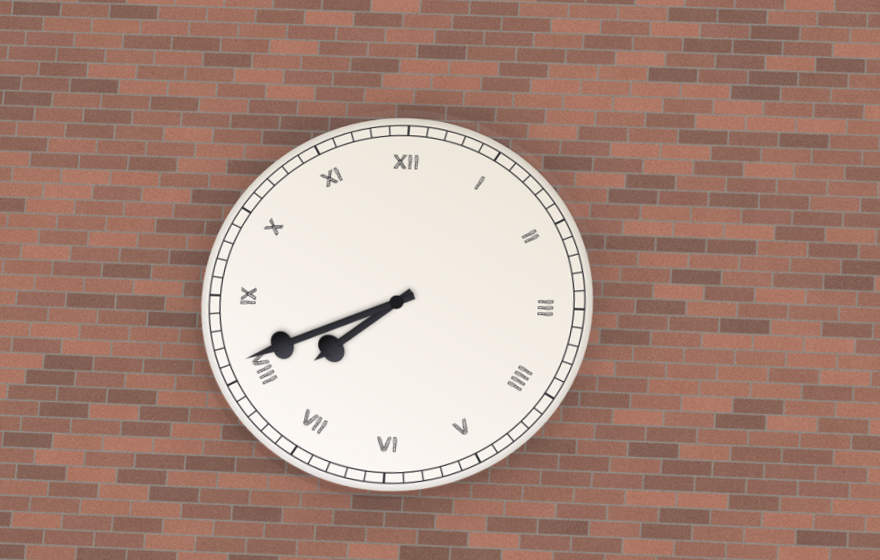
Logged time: h=7 m=41
